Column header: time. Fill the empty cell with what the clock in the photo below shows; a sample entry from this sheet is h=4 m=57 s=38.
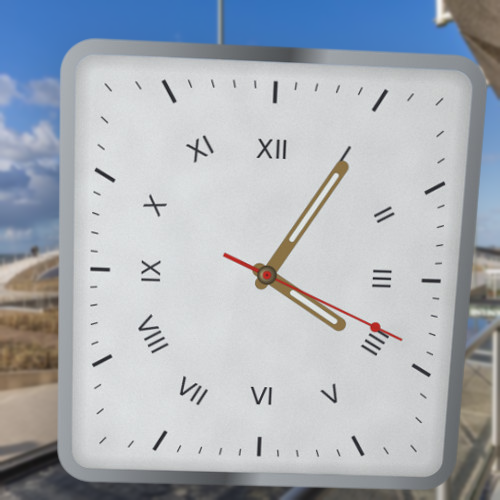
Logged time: h=4 m=5 s=19
